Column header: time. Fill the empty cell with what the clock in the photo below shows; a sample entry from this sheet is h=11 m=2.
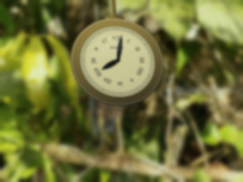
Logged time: h=8 m=2
